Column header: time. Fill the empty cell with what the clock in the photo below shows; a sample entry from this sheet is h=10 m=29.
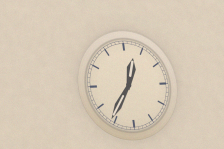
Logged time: h=12 m=36
